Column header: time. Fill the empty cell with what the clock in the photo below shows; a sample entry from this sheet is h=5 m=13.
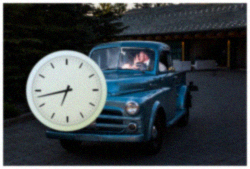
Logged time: h=6 m=43
